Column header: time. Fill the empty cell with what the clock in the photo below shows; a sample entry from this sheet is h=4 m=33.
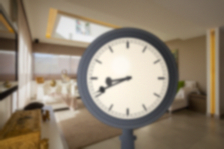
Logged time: h=8 m=41
